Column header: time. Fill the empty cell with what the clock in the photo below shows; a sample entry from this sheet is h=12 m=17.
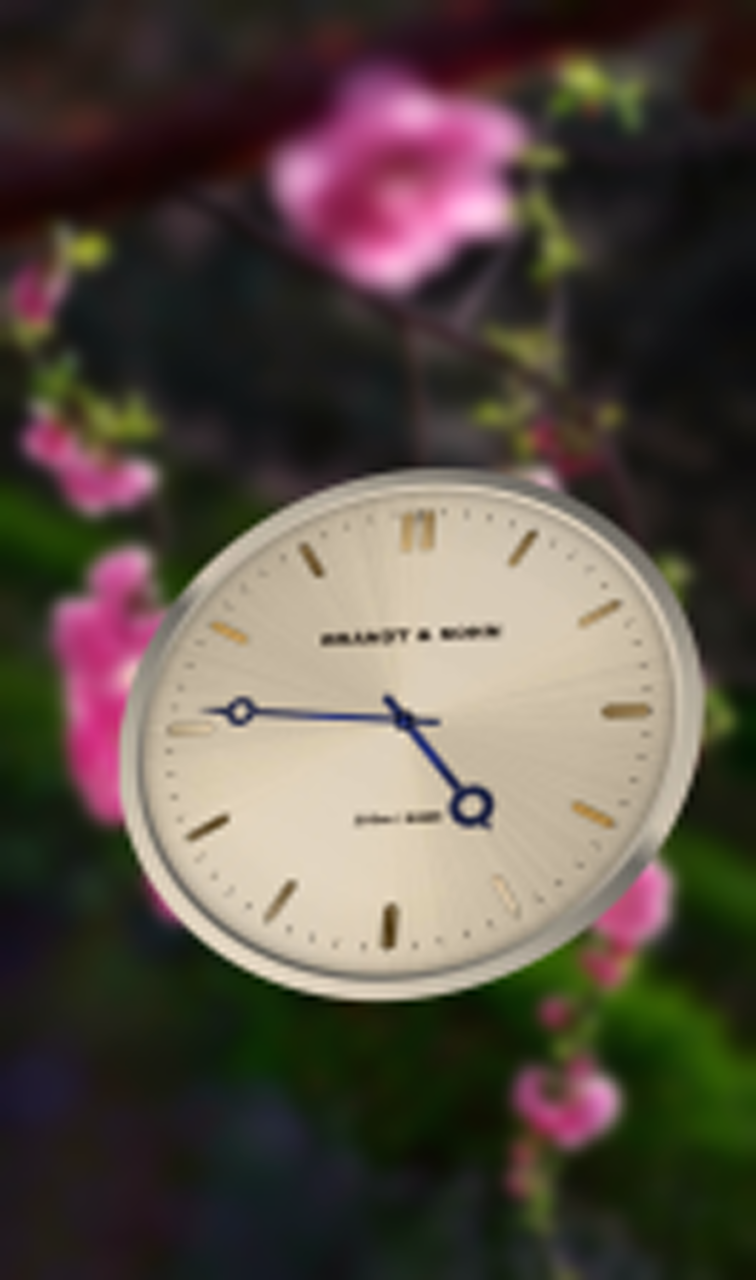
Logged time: h=4 m=46
